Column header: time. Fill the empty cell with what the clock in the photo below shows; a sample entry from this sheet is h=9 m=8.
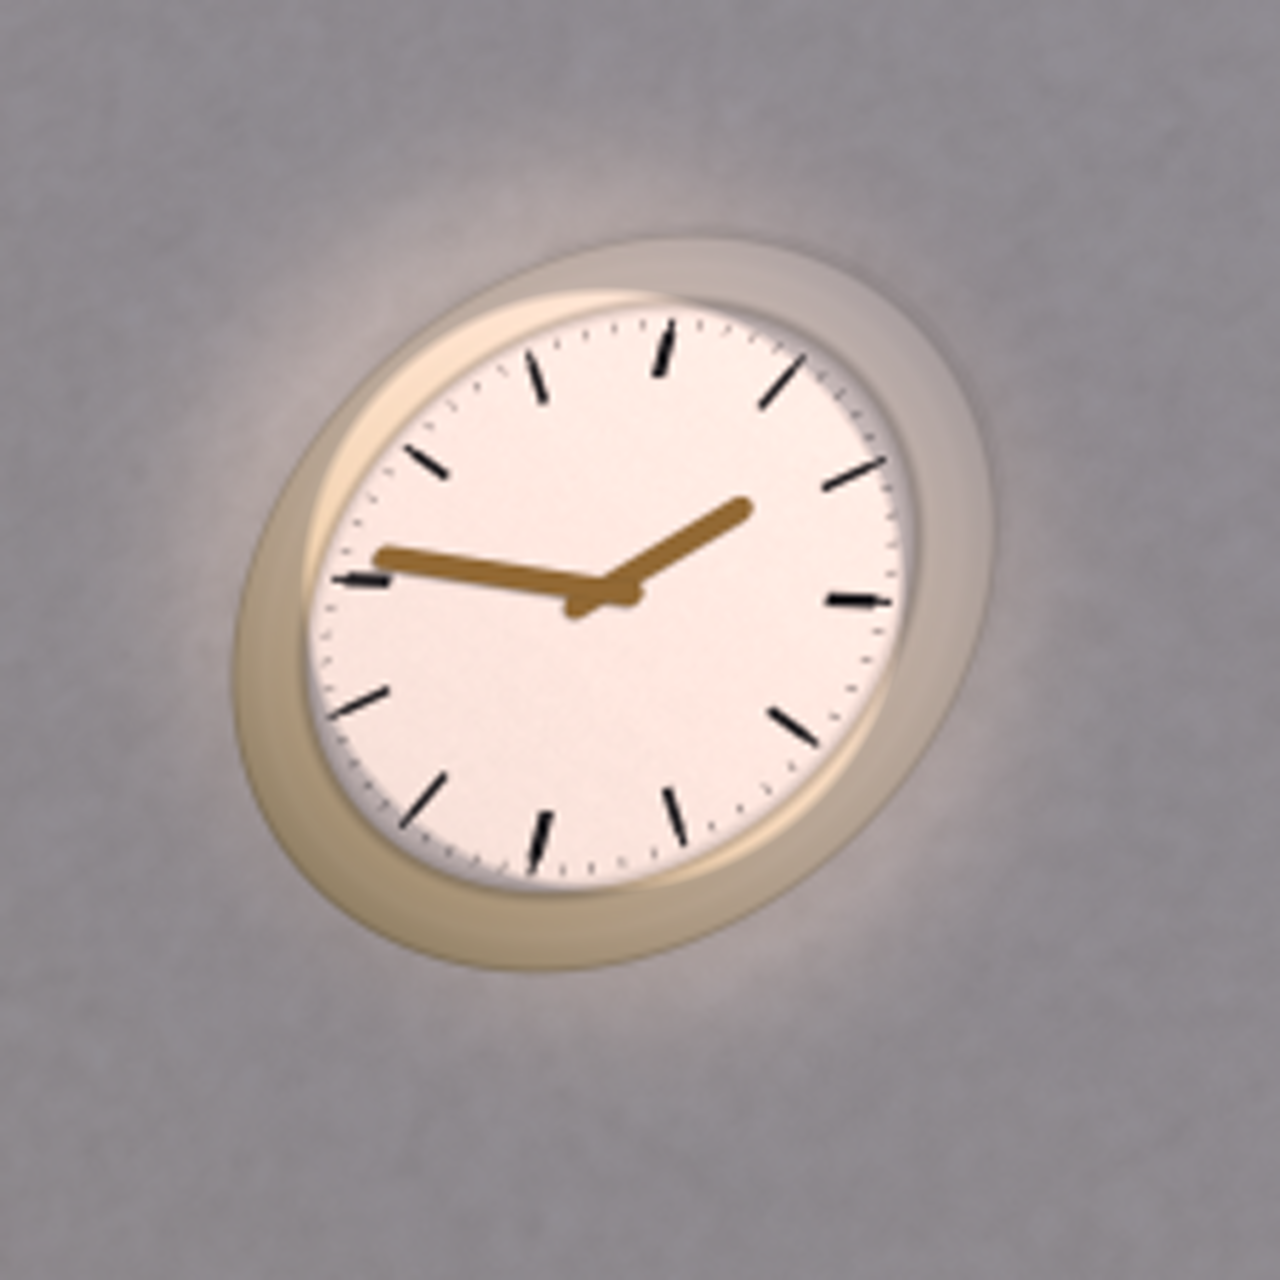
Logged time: h=1 m=46
